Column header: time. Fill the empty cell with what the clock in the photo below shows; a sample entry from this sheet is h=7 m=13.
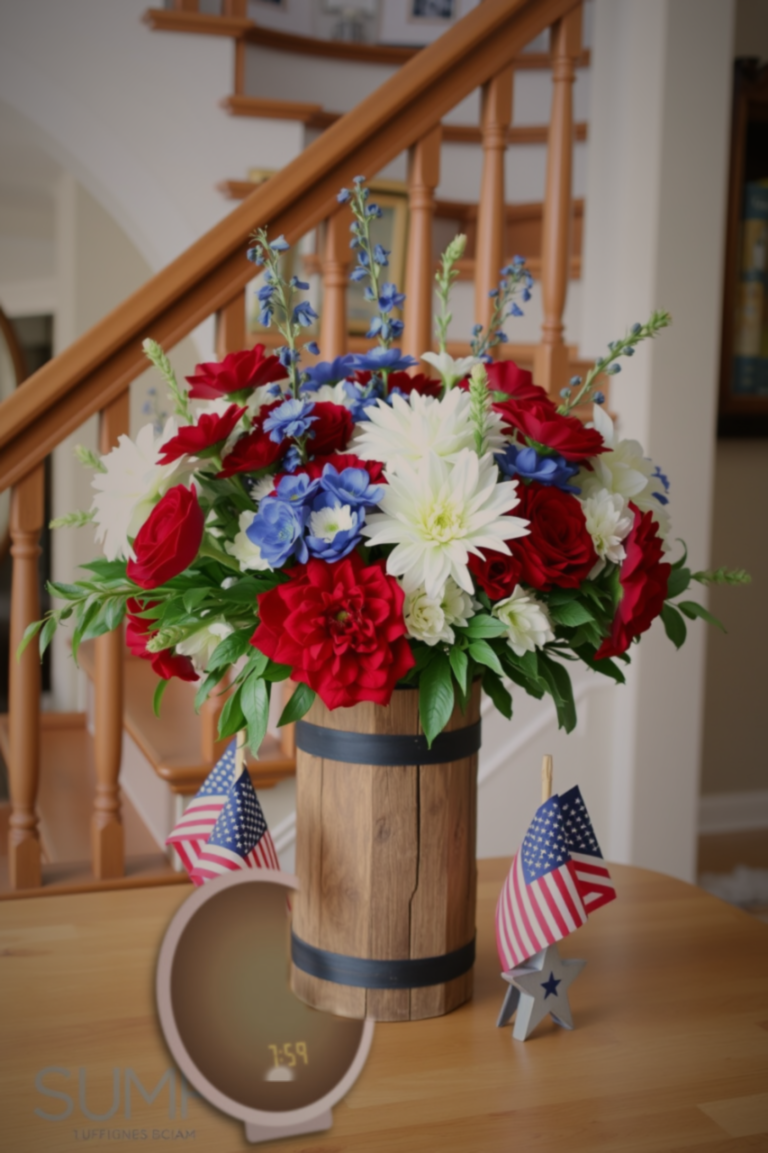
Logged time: h=7 m=59
